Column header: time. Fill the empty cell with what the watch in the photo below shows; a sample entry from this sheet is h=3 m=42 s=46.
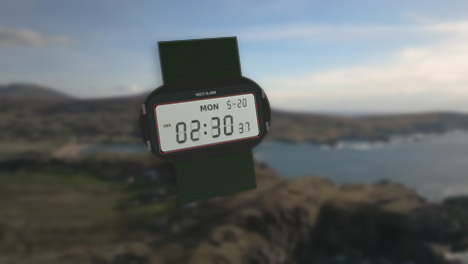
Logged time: h=2 m=30 s=37
